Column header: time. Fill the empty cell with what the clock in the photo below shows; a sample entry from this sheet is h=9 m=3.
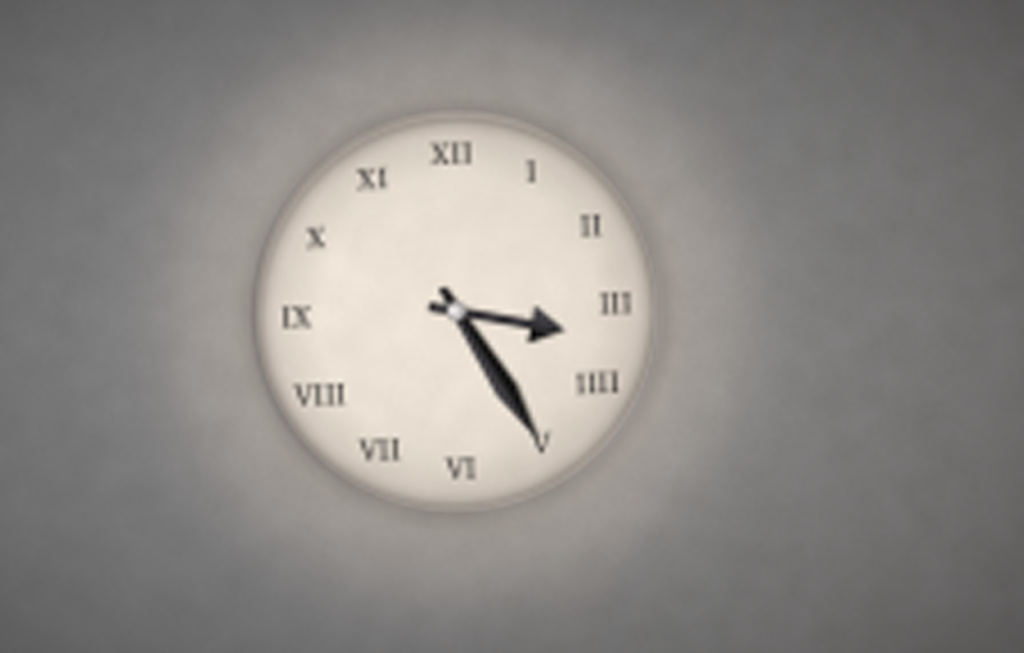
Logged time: h=3 m=25
